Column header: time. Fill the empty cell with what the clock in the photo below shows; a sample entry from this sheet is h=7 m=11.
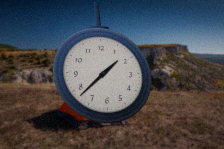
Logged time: h=1 m=38
